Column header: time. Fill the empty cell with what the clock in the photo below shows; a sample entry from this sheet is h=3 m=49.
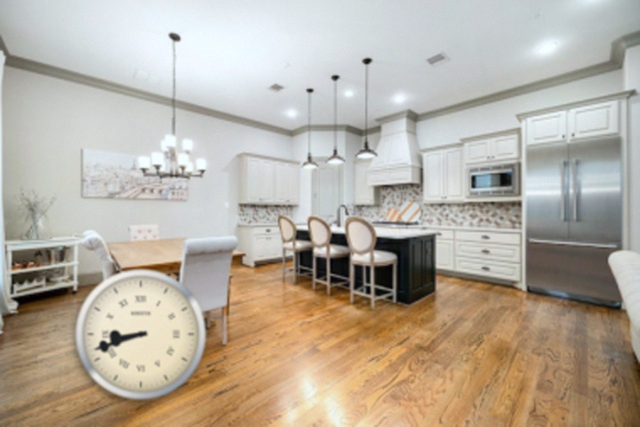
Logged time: h=8 m=42
